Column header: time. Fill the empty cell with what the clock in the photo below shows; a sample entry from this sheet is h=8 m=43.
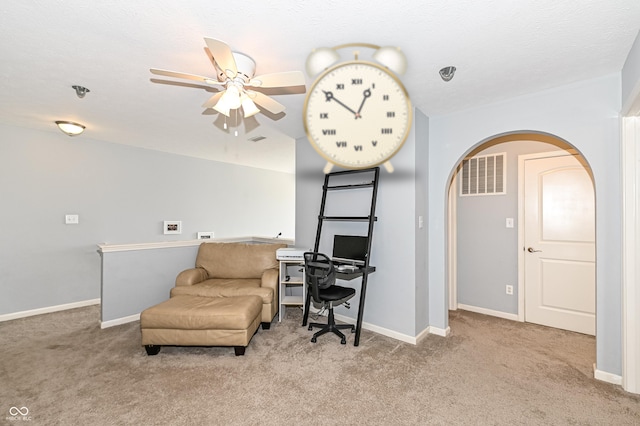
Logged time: h=12 m=51
